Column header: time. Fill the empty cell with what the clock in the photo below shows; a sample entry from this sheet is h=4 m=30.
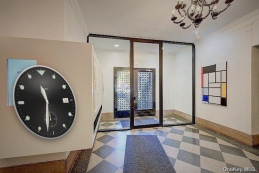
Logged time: h=11 m=32
